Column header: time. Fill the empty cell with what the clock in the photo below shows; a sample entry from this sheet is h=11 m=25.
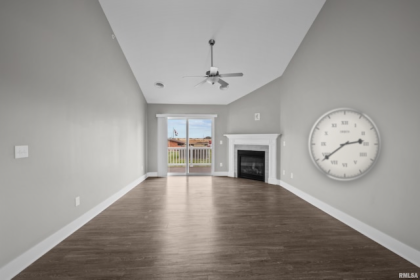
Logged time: h=2 m=39
